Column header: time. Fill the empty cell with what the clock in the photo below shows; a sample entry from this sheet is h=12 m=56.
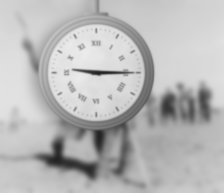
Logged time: h=9 m=15
